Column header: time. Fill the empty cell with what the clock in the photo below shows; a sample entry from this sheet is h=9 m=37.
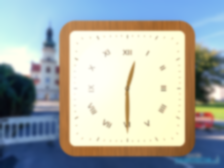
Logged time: h=12 m=30
